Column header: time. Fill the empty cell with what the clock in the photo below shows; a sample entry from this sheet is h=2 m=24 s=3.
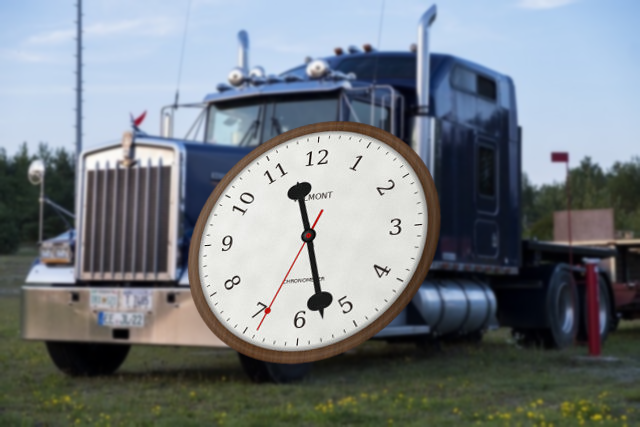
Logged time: h=11 m=27 s=34
